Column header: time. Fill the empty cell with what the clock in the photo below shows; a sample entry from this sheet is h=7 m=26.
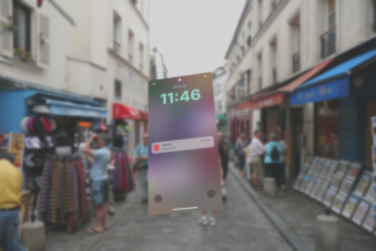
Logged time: h=11 m=46
